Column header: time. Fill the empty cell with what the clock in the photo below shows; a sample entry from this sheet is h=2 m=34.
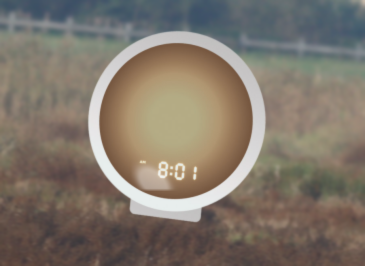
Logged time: h=8 m=1
